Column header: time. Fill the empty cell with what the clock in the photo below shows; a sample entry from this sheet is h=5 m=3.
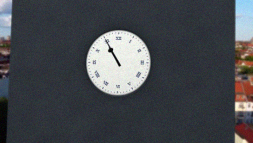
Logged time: h=10 m=55
